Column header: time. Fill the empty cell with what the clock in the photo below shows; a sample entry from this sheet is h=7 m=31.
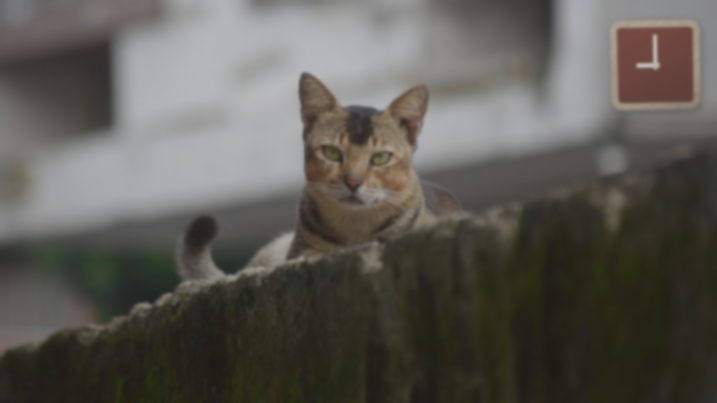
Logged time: h=9 m=0
